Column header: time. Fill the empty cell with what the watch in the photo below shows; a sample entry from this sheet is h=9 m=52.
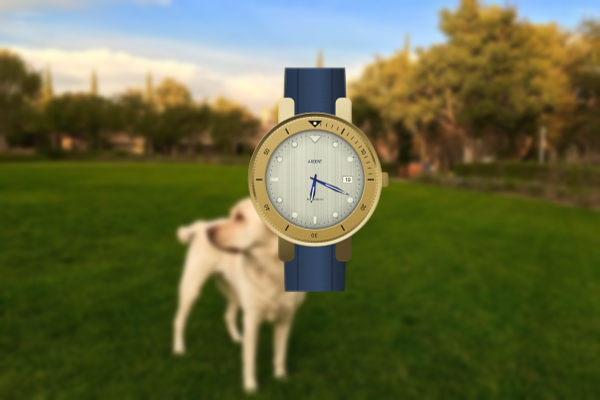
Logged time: h=6 m=19
